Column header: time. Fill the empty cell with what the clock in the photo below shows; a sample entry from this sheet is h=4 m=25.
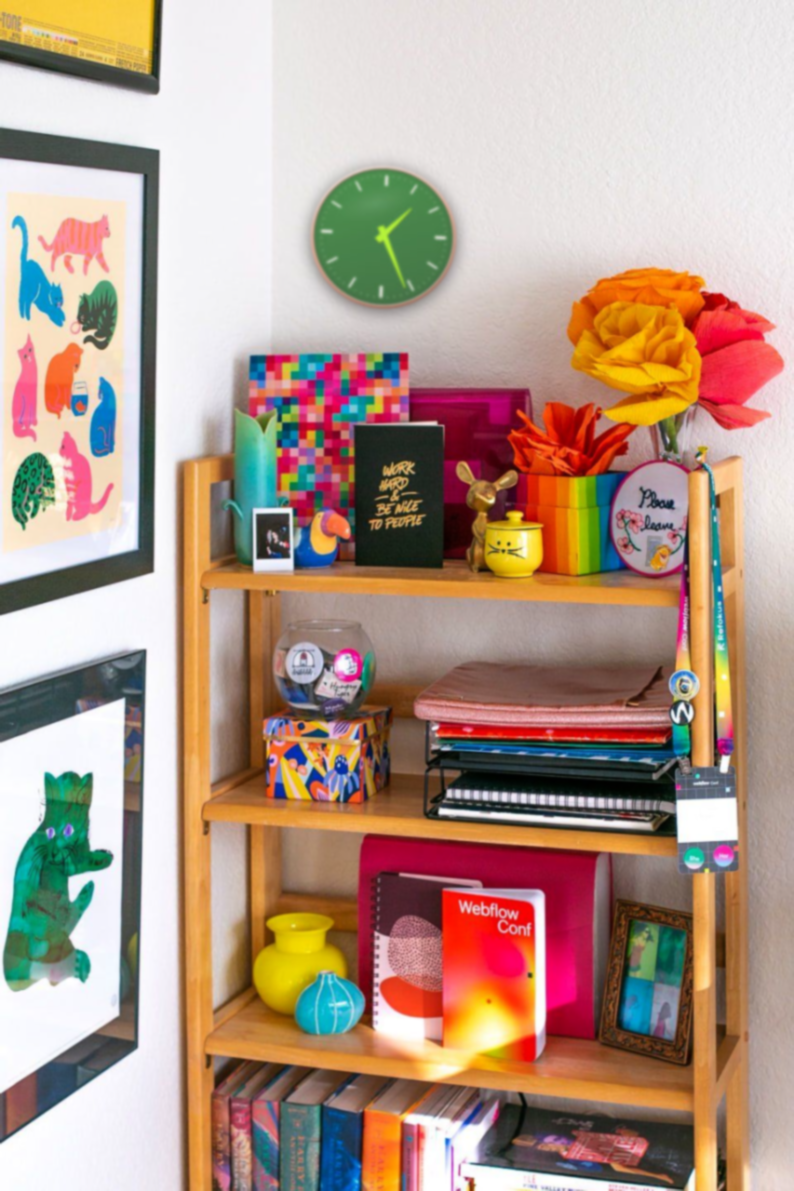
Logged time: h=1 m=26
